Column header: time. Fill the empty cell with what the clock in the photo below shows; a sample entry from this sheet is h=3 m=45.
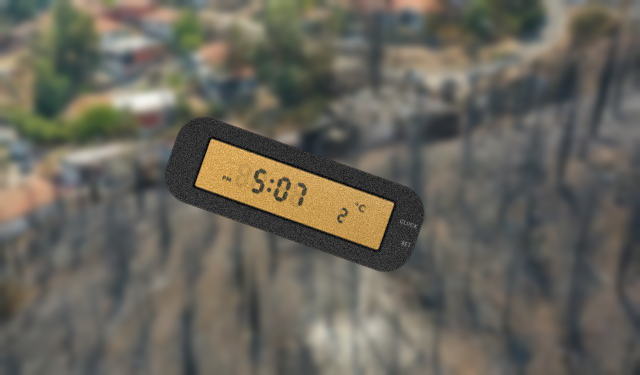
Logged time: h=5 m=7
